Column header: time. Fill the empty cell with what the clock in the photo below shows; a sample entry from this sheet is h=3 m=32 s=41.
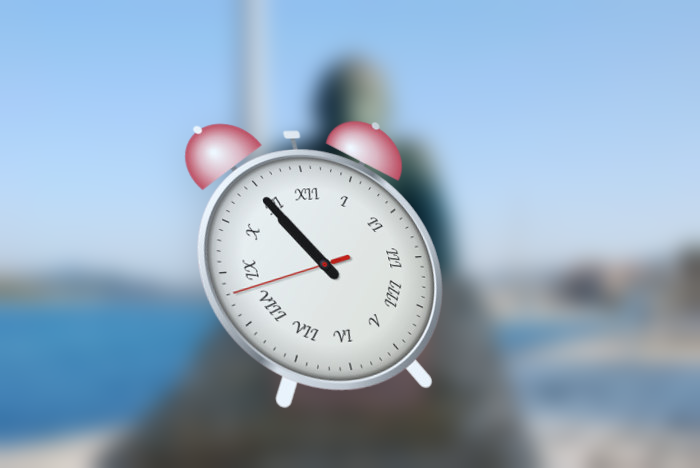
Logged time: h=10 m=54 s=43
